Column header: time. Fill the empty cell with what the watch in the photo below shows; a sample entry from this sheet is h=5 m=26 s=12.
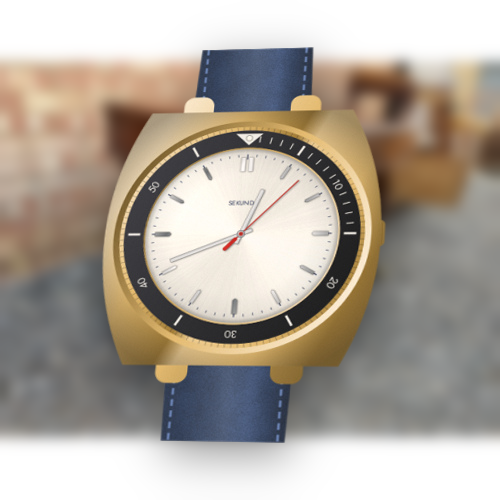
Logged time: h=12 m=41 s=7
